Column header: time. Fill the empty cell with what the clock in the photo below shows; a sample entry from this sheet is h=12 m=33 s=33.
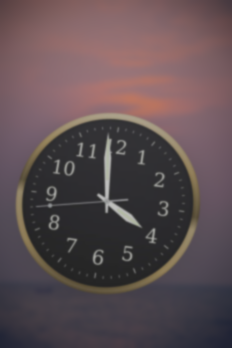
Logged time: h=3 m=58 s=43
